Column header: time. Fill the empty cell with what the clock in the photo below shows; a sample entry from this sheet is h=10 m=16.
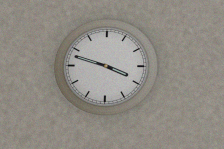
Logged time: h=3 m=48
